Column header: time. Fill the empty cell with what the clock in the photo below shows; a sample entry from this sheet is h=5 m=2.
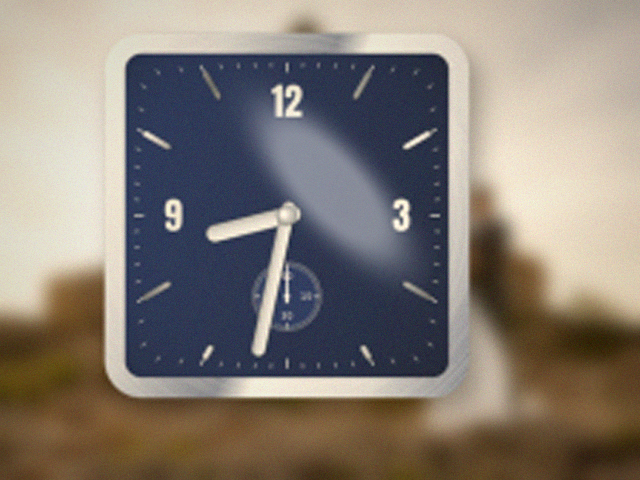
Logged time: h=8 m=32
